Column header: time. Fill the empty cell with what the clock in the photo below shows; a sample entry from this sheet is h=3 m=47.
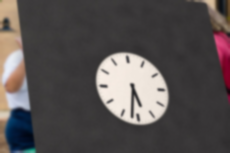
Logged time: h=5 m=32
